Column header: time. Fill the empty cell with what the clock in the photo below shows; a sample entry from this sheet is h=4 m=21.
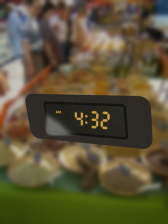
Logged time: h=4 m=32
